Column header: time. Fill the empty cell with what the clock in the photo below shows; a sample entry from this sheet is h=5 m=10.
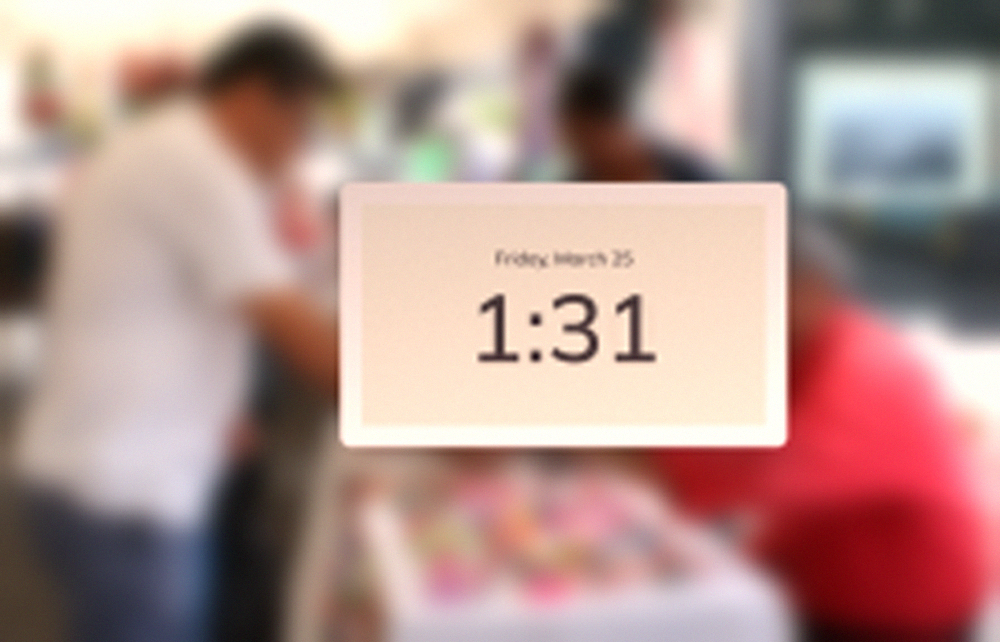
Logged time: h=1 m=31
